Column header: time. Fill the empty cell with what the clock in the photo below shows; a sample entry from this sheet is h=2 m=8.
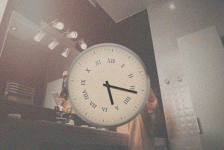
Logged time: h=5 m=16
